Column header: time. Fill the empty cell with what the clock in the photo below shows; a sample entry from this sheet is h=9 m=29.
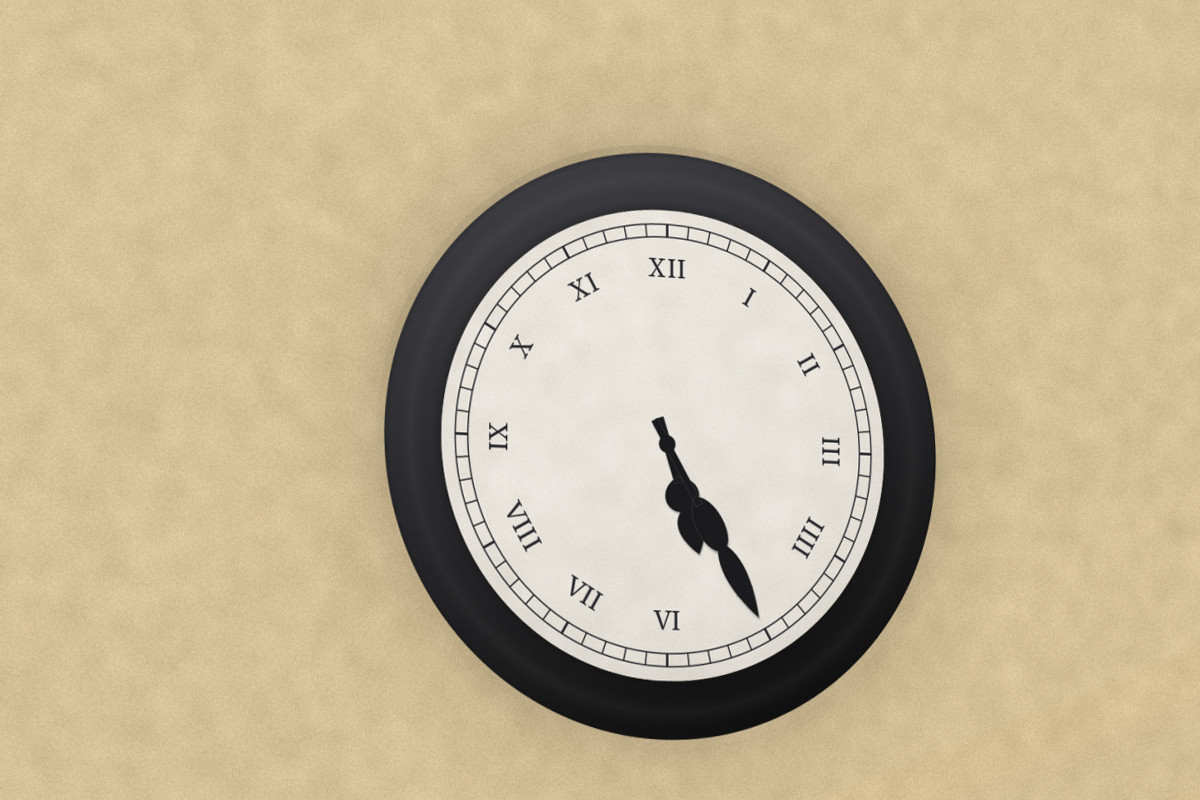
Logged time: h=5 m=25
